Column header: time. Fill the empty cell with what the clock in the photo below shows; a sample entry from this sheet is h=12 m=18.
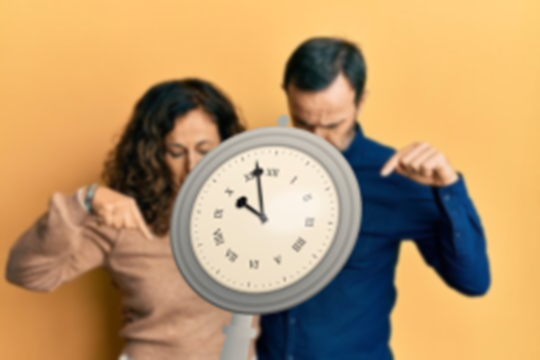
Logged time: h=9 m=57
